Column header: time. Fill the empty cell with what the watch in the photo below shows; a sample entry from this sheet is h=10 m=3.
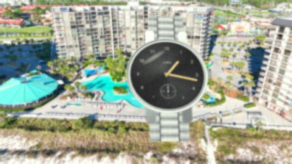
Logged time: h=1 m=17
